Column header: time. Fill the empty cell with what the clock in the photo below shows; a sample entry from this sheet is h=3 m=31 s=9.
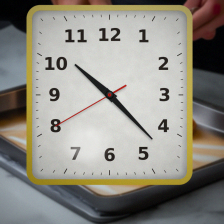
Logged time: h=10 m=22 s=40
